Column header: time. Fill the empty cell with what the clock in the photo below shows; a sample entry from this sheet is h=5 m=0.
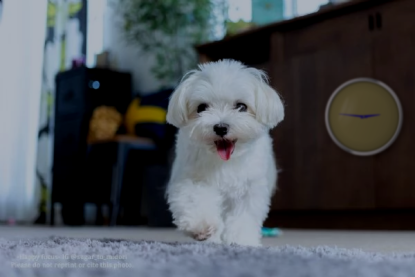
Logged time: h=2 m=46
